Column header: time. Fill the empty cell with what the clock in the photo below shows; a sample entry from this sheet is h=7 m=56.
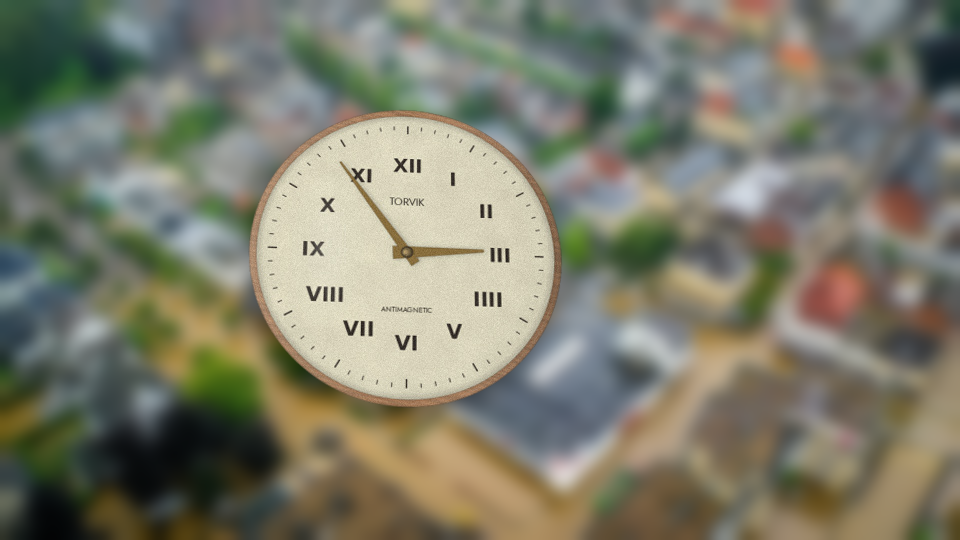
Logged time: h=2 m=54
